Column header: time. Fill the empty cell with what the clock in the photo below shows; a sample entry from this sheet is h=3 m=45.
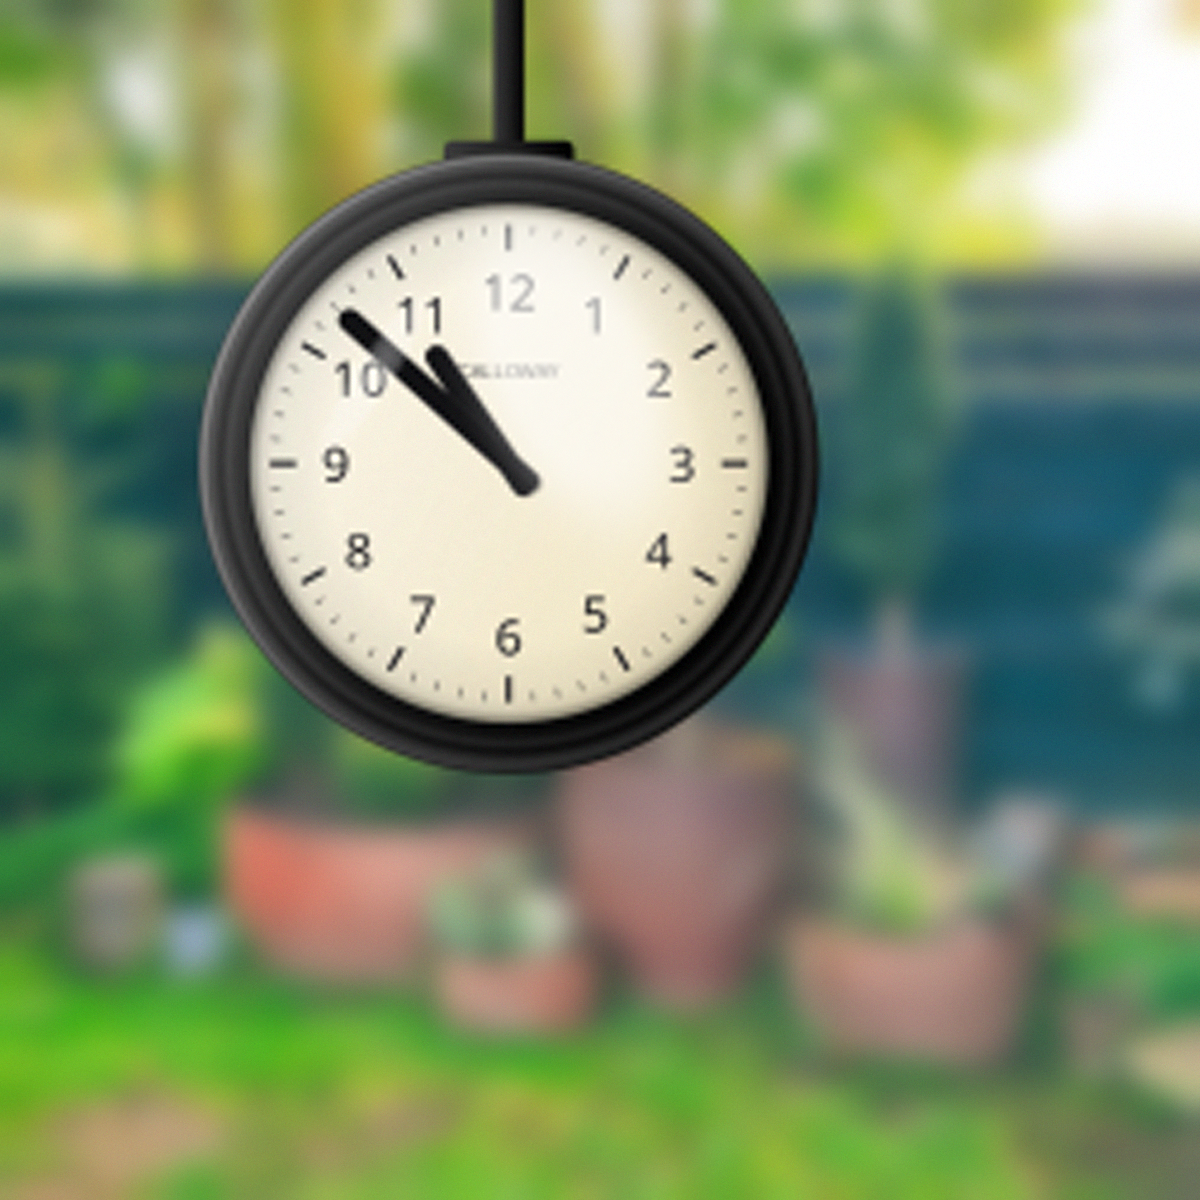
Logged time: h=10 m=52
